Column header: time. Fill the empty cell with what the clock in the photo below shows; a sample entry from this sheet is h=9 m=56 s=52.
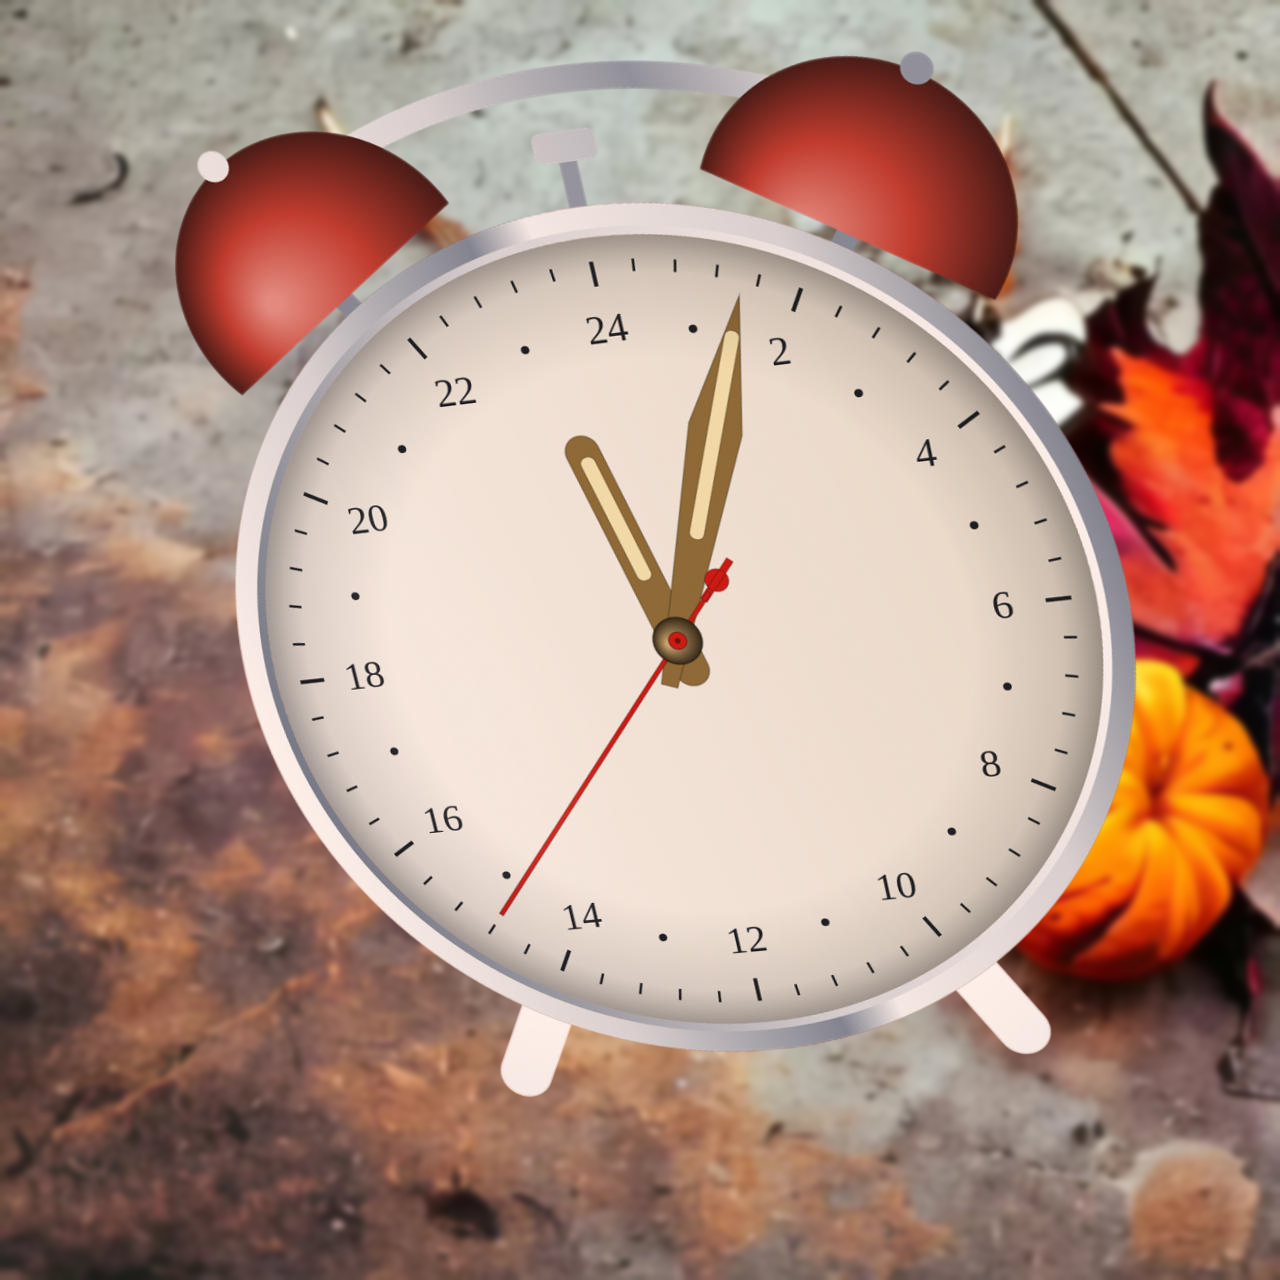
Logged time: h=23 m=3 s=37
